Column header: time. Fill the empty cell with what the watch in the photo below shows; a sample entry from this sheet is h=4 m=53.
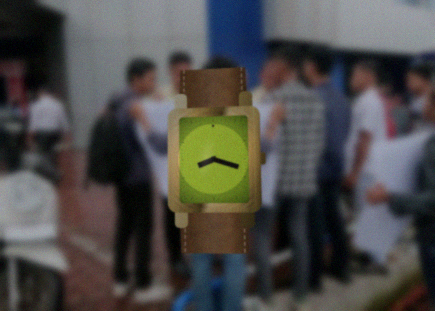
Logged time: h=8 m=18
